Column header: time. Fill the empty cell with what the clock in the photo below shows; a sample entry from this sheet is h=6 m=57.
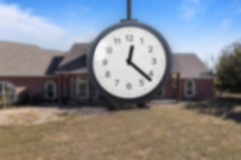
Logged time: h=12 m=22
